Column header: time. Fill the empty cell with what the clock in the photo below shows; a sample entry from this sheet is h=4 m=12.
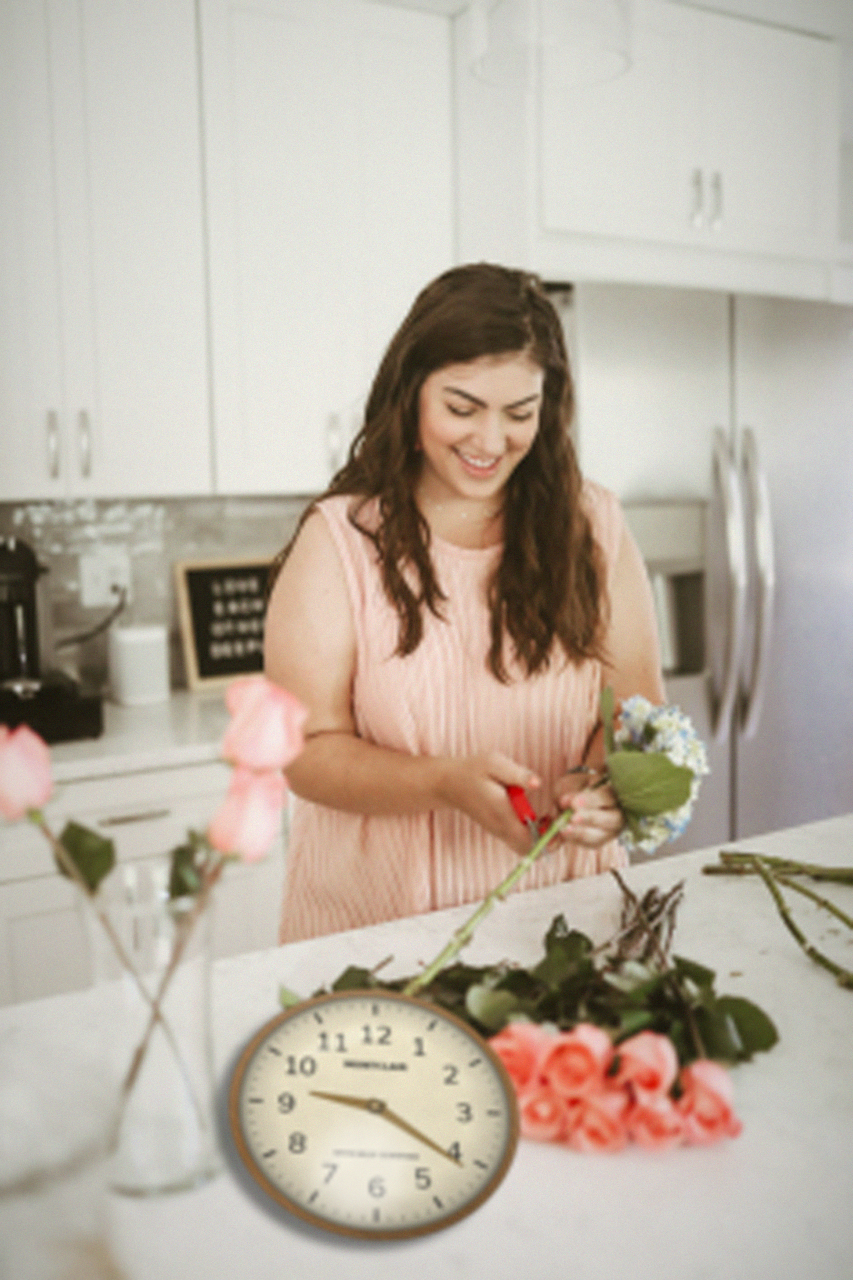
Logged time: h=9 m=21
